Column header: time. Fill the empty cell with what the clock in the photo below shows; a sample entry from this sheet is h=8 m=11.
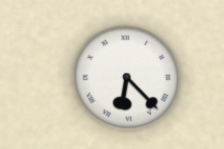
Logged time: h=6 m=23
